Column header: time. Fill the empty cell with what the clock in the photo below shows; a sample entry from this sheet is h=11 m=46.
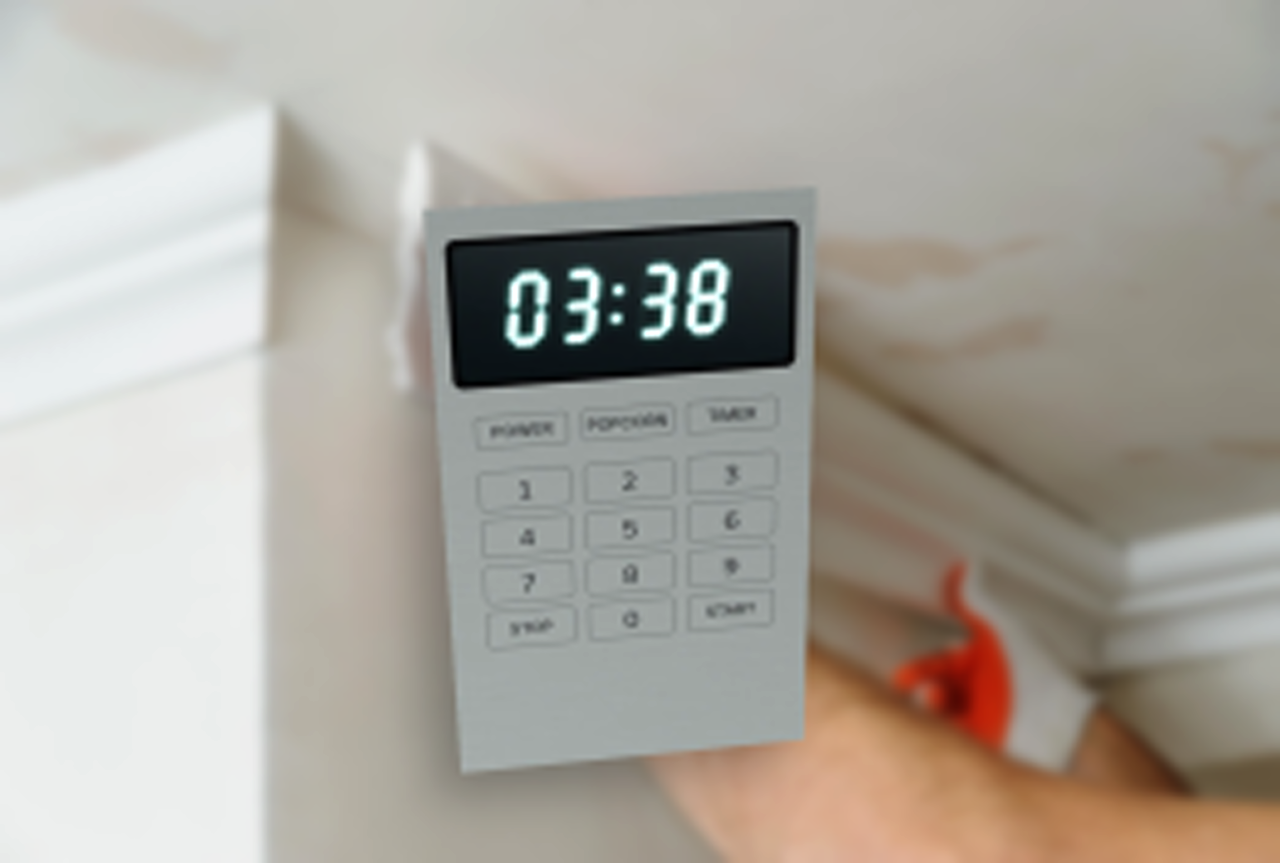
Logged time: h=3 m=38
